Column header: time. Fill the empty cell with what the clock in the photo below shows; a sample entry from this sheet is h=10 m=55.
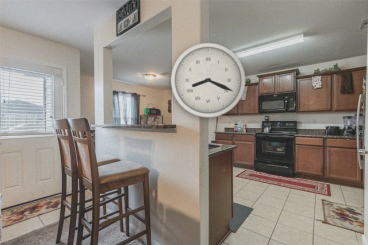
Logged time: h=8 m=19
